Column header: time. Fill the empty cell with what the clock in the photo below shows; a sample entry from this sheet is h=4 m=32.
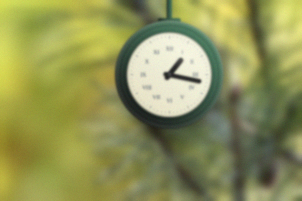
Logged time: h=1 m=17
